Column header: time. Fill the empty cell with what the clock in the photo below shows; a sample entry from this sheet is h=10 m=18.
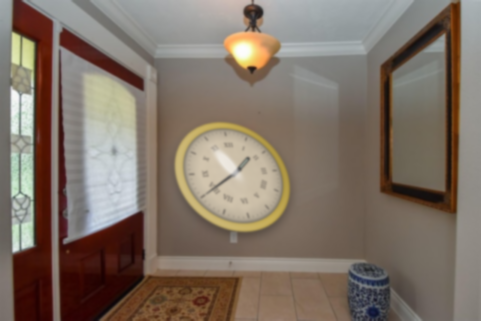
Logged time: h=1 m=40
